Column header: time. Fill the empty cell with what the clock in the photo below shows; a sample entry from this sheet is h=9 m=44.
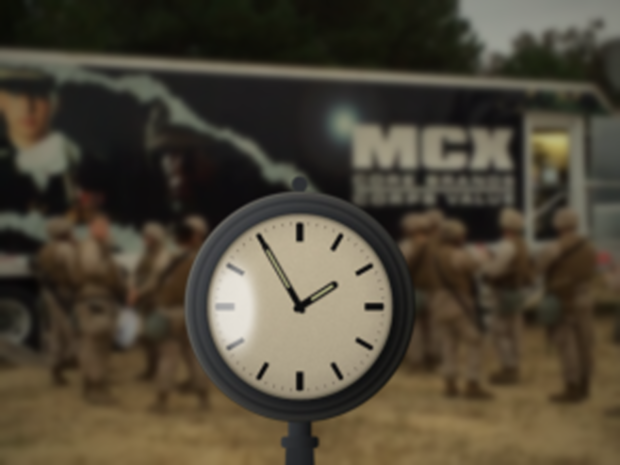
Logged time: h=1 m=55
